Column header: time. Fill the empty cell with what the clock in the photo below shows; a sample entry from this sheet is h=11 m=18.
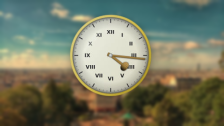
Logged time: h=4 m=16
